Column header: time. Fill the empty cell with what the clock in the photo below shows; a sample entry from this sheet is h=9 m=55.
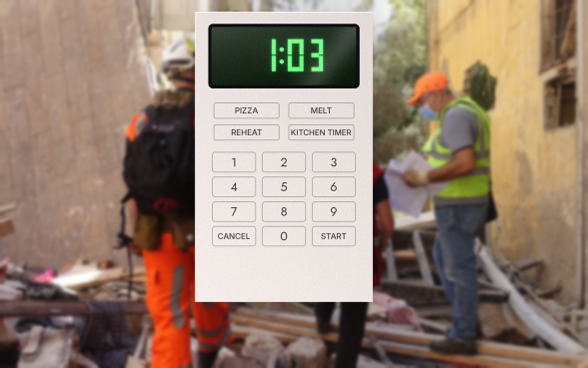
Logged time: h=1 m=3
